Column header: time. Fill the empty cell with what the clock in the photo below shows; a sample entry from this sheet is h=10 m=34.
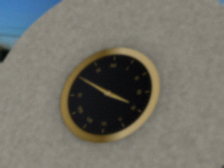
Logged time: h=3 m=50
